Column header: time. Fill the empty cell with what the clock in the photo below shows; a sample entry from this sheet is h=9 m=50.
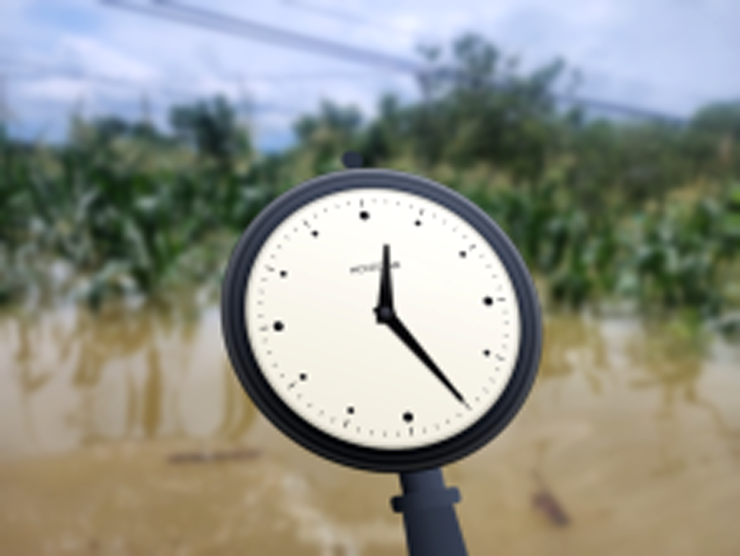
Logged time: h=12 m=25
